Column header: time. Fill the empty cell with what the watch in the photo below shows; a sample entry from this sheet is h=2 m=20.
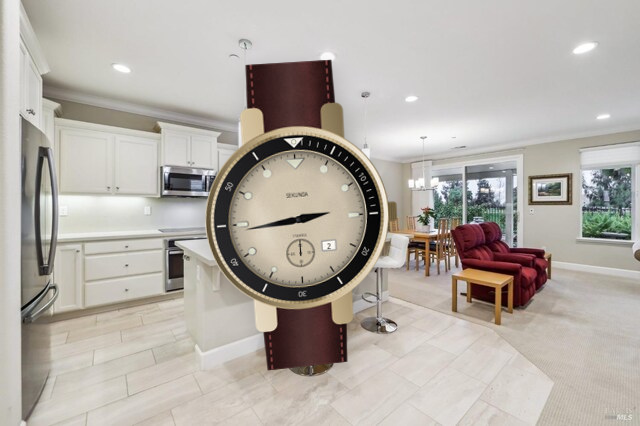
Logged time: h=2 m=44
